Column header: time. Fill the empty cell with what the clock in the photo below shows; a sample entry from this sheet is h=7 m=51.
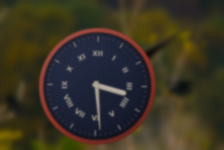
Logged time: h=3 m=29
